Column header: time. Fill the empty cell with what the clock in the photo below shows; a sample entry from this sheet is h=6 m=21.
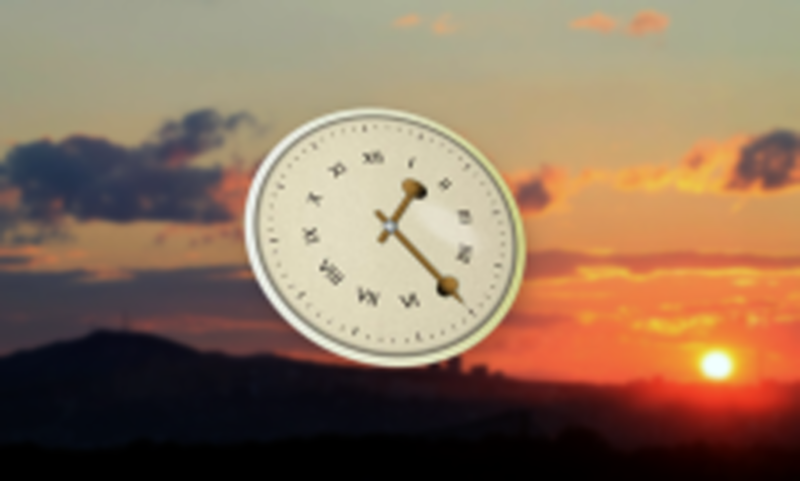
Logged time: h=1 m=25
